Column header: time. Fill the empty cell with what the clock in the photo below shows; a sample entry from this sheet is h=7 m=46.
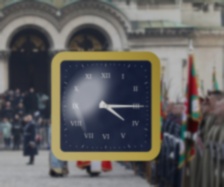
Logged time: h=4 m=15
